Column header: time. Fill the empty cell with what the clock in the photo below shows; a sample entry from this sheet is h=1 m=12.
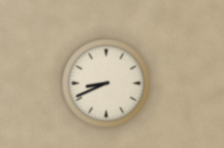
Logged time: h=8 m=41
